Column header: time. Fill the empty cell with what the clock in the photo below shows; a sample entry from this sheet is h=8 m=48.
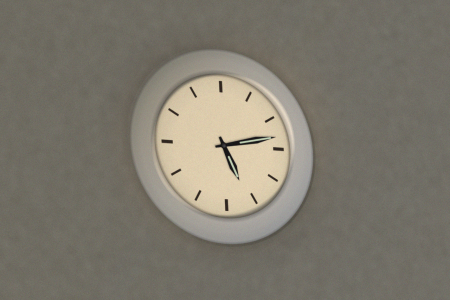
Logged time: h=5 m=13
